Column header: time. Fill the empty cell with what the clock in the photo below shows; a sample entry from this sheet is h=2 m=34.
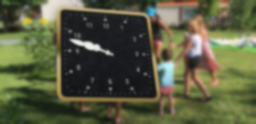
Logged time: h=9 m=48
